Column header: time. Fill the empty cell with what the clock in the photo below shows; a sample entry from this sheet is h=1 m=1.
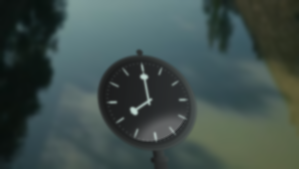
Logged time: h=8 m=0
